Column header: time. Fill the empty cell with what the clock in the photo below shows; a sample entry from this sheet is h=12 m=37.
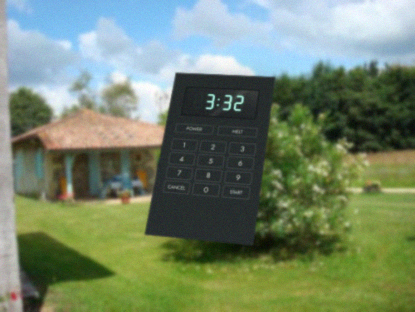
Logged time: h=3 m=32
